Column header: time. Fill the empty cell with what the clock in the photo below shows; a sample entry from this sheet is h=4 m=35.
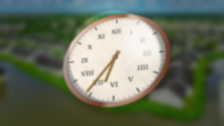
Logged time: h=6 m=36
